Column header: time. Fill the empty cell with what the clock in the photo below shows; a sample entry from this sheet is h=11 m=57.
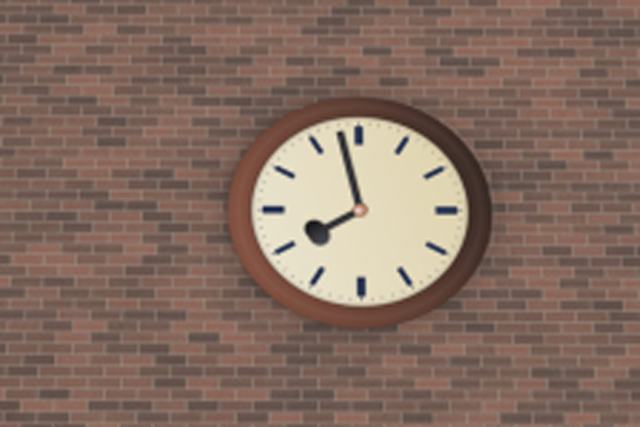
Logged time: h=7 m=58
